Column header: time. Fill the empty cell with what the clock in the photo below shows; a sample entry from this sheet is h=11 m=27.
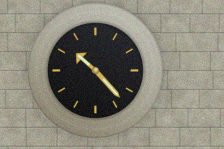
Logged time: h=10 m=23
